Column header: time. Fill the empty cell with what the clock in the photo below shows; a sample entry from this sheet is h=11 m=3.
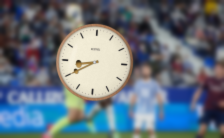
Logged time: h=8 m=40
